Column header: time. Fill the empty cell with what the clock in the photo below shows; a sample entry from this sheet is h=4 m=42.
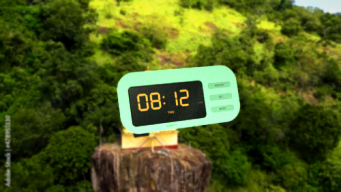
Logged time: h=8 m=12
